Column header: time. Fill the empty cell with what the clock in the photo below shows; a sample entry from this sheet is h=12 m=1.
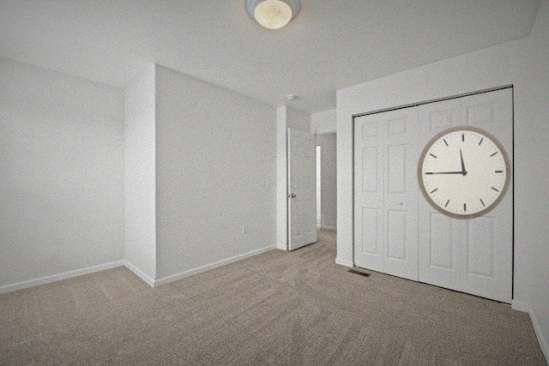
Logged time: h=11 m=45
